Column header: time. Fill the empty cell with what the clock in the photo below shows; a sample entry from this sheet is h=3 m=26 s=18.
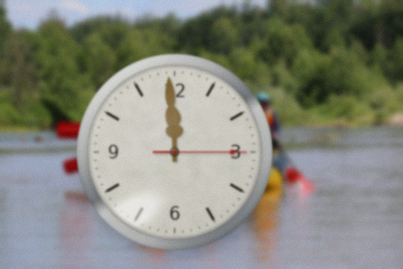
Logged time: h=11 m=59 s=15
